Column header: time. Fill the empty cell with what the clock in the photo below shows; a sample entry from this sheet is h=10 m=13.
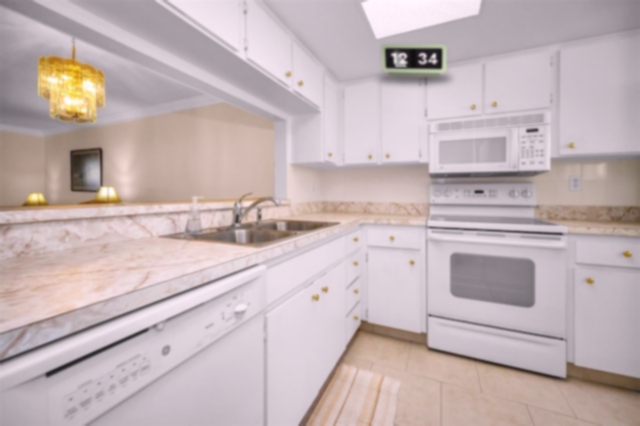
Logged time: h=12 m=34
